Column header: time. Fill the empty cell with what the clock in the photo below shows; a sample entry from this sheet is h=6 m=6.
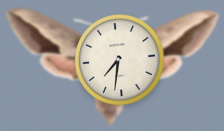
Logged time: h=7 m=32
